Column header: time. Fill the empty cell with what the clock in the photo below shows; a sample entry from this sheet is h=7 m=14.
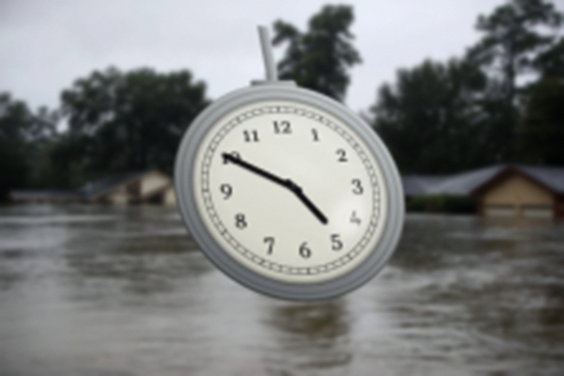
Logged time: h=4 m=50
